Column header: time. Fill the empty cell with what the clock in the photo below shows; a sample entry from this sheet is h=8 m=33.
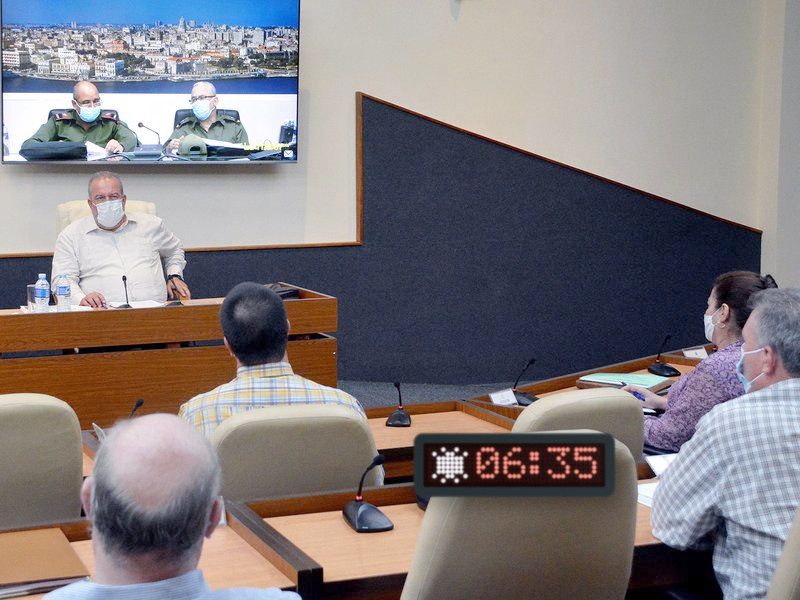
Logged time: h=6 m=35
